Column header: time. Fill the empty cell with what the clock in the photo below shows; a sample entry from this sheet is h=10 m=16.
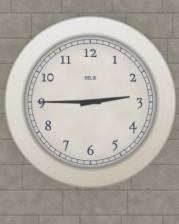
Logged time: h=2 m=45
